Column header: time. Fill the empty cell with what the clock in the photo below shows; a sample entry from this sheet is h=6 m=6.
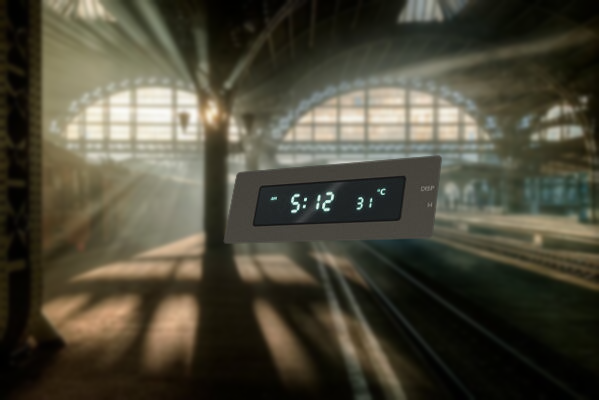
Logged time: h=5 m=12
